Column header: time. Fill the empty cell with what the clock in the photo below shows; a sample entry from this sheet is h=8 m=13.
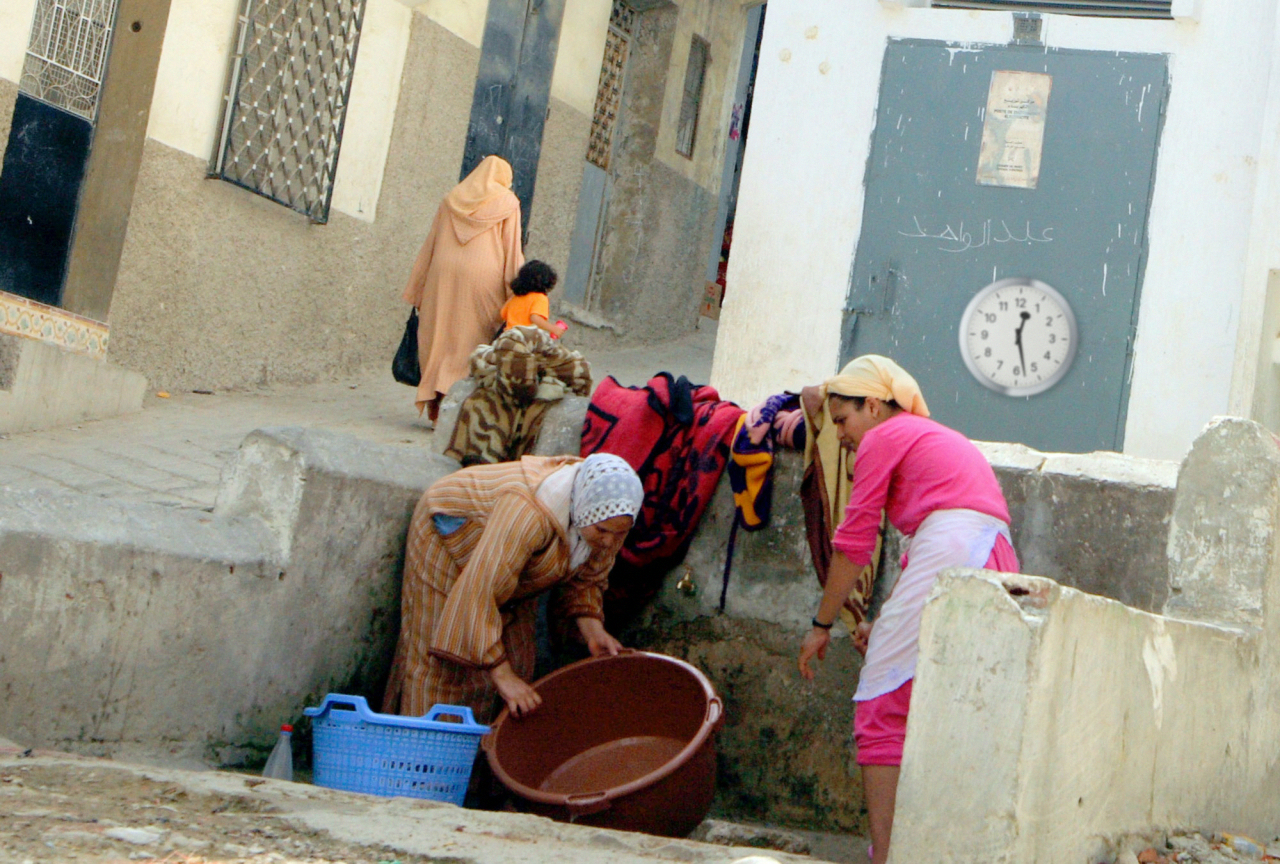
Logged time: h=12 m=28
